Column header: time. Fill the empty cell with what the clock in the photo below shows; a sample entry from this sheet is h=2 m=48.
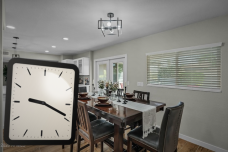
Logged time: h=9 m=19
